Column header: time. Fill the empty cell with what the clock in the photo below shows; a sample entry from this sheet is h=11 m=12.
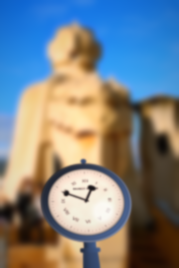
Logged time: h=12 m=49
